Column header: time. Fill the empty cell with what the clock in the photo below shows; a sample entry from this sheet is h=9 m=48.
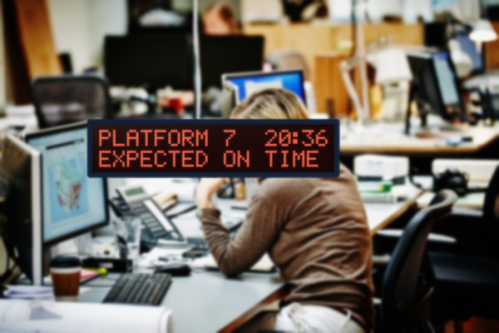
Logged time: h=20 m=36
